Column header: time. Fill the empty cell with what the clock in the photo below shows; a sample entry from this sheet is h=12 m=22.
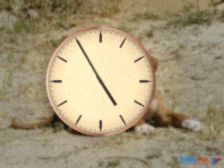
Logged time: h=4 m=55
